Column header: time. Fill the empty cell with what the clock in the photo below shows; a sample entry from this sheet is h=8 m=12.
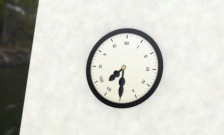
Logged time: h=7 m=30
